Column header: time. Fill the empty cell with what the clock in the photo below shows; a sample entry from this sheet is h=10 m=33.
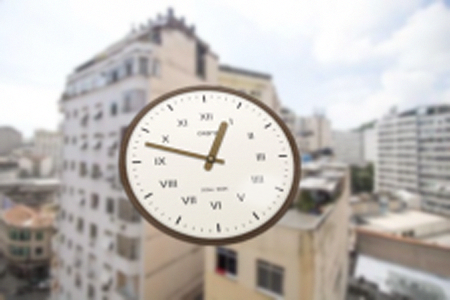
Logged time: h=12 m=48
